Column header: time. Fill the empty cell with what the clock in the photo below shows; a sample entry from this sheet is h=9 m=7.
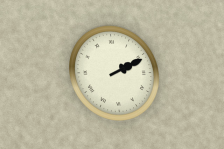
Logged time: h=2 m=11
